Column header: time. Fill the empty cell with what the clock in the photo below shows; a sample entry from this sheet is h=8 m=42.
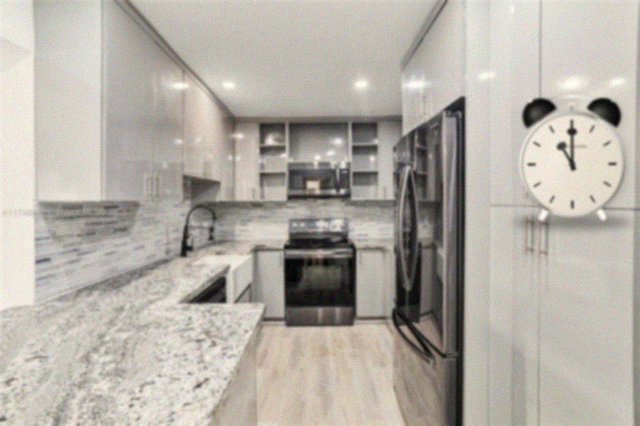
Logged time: h=11 m=0
